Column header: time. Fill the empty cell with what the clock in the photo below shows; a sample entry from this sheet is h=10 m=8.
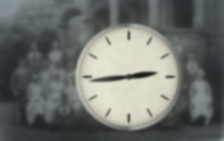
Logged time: h=2 m=44
